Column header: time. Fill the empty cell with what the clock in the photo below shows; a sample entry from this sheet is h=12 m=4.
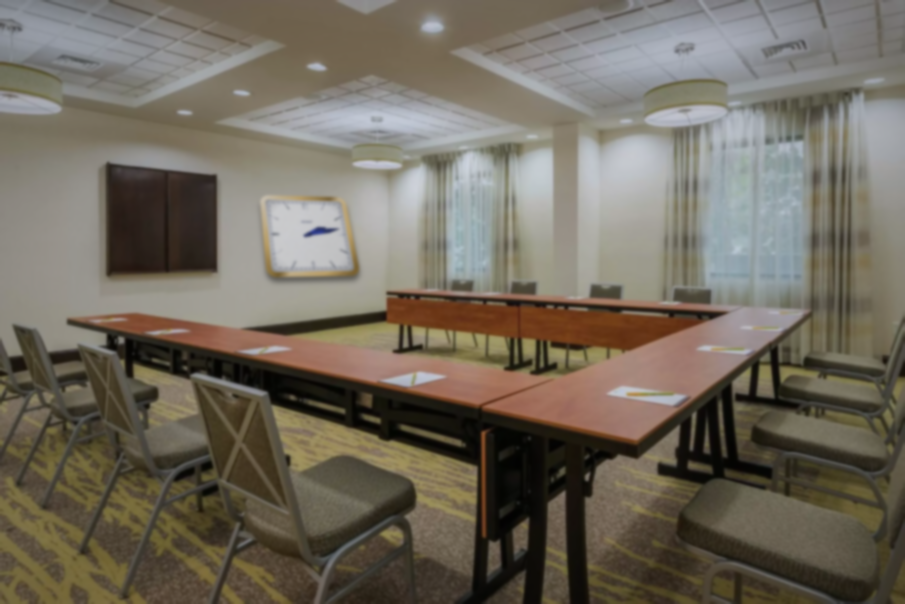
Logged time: h=2 m=13
